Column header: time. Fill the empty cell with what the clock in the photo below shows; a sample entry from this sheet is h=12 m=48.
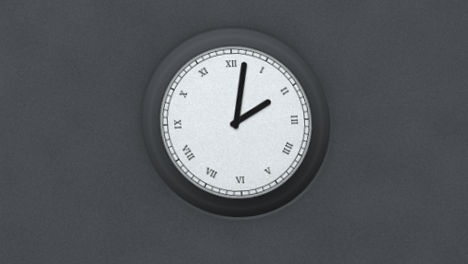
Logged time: h=2 m=2
